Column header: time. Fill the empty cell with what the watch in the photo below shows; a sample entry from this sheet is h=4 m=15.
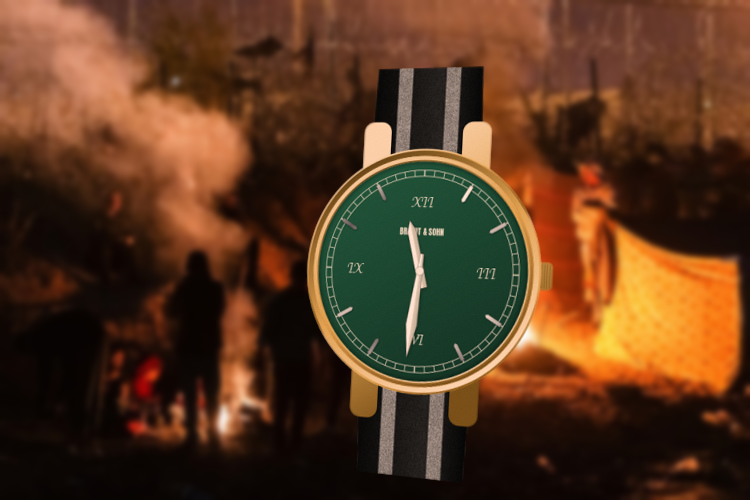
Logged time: h=11 m=31
